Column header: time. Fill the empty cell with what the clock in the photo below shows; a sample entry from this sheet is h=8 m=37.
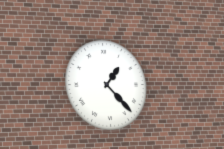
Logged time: h=1 m=23
